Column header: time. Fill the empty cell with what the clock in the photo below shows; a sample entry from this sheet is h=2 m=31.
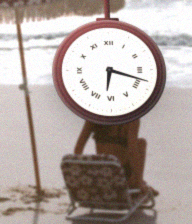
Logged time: h=6 m=18
